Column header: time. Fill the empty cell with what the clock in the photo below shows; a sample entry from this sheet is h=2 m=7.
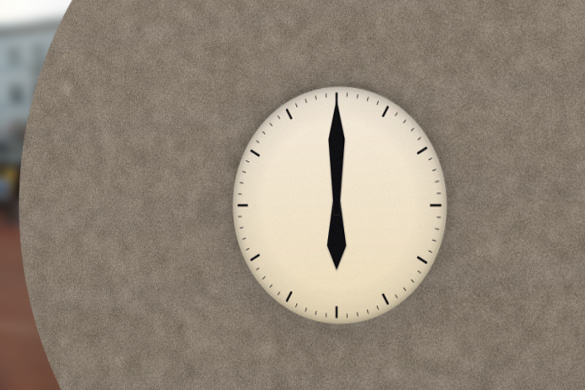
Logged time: h=6 m=0
